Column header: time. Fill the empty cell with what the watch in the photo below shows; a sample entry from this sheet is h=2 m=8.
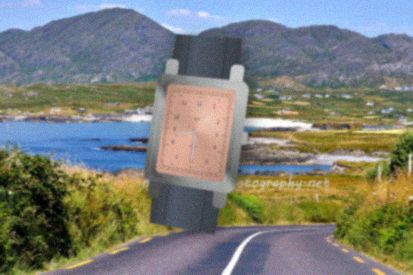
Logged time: h=8 m=30
